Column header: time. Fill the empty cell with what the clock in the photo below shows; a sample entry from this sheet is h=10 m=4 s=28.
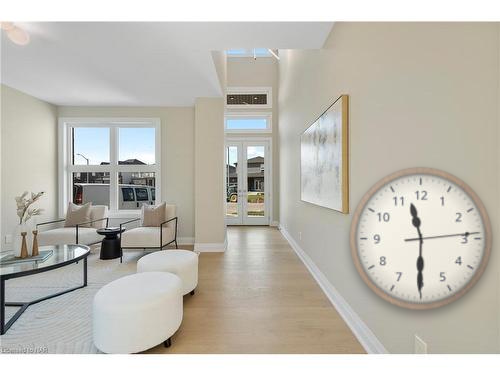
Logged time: h=11 m=30 s=14
